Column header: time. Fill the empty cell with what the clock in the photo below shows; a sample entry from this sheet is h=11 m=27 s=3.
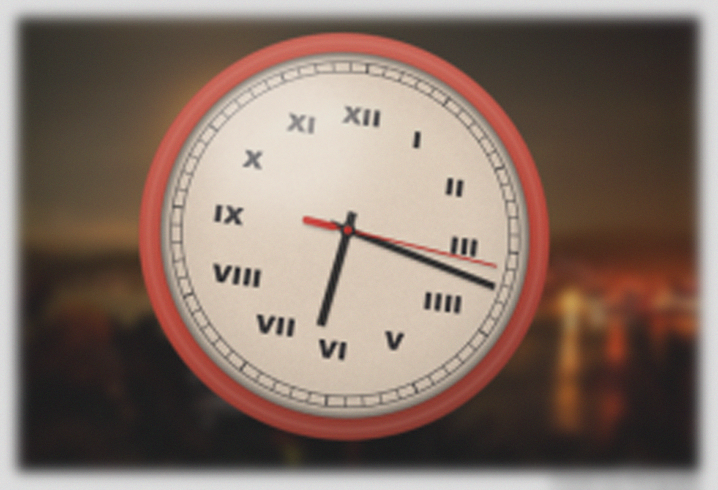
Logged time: h=6 m=17 s=16
